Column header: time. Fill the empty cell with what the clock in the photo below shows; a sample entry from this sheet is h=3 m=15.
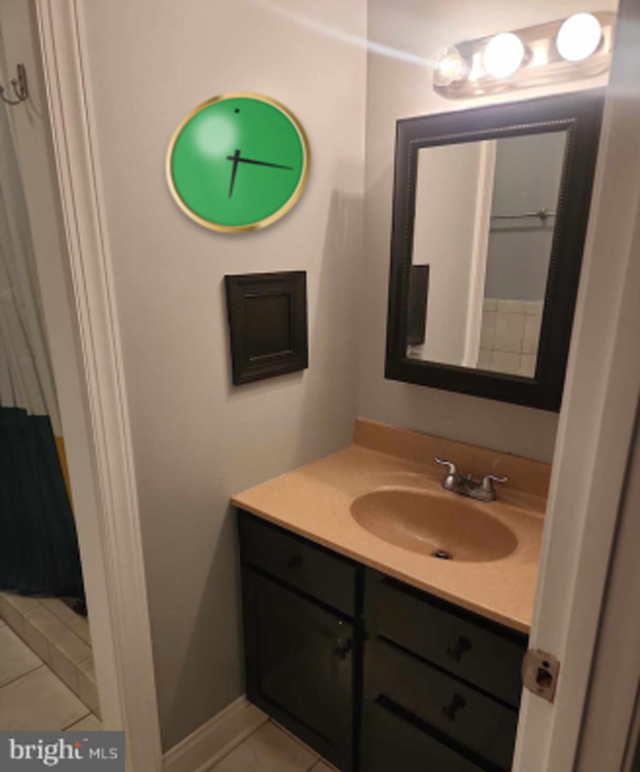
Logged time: h=6 m=17
